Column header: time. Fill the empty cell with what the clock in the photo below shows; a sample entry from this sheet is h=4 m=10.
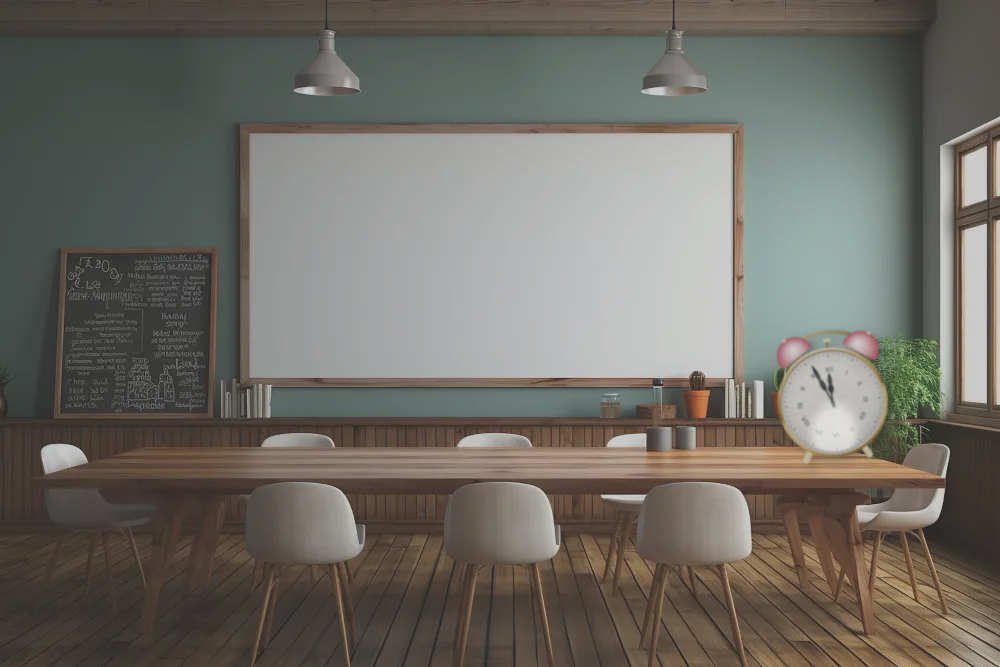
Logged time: h=11 m=56
